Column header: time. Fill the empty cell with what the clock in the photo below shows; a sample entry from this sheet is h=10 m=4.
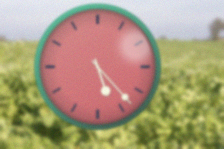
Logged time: h=5 m=23
